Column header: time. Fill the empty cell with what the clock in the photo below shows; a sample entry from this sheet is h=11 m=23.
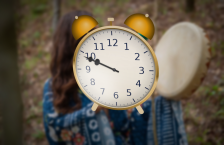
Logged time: h=9 m=49
